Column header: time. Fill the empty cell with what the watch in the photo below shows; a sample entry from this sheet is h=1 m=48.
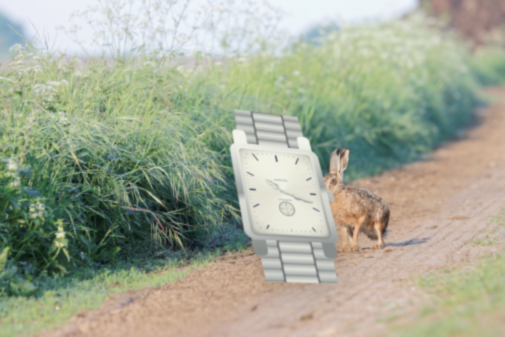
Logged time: h=10 m=18
